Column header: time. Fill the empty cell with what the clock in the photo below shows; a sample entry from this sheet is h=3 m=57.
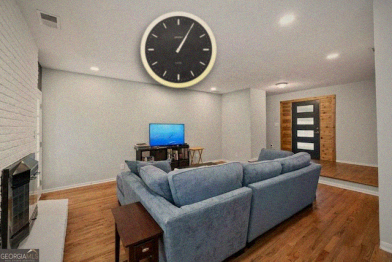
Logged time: h=1 m=5
